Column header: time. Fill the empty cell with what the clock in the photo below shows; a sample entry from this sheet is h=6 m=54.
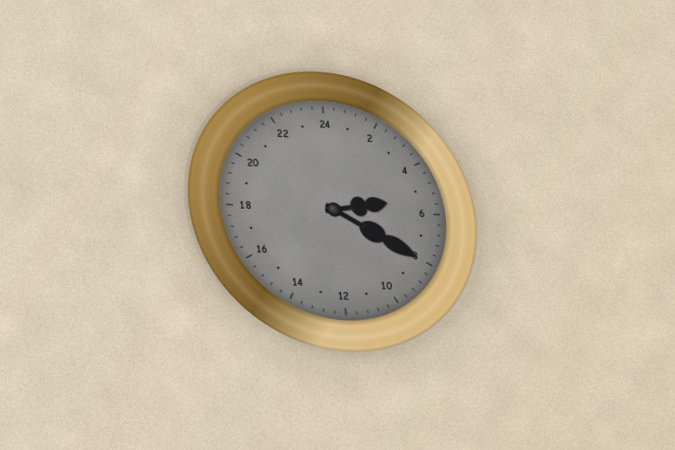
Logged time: h=5 m=20
